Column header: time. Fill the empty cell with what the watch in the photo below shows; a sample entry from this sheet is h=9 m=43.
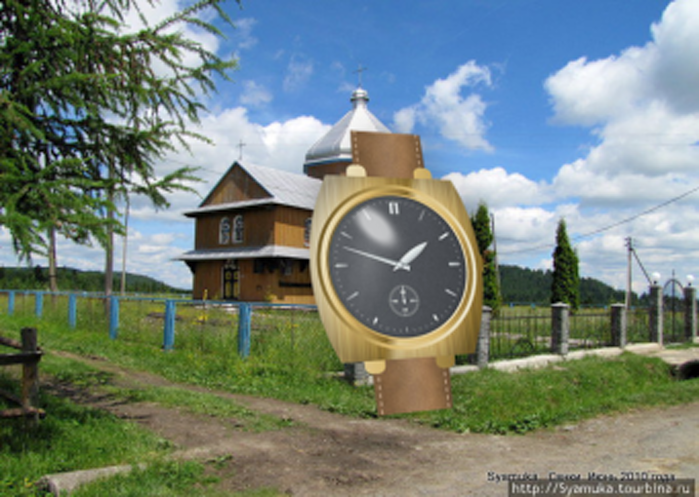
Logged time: h=1 m=48
